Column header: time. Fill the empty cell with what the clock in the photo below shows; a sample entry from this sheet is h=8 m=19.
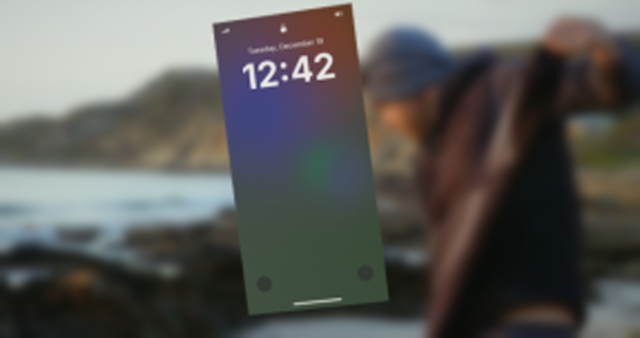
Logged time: h=12 m=42
